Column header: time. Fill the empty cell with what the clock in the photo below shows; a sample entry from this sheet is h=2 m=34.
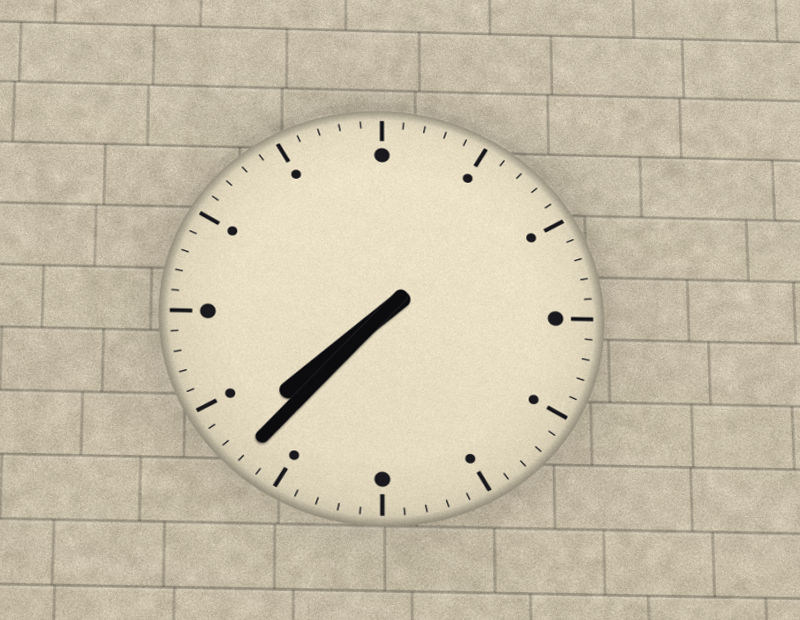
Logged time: h=7 m=37
